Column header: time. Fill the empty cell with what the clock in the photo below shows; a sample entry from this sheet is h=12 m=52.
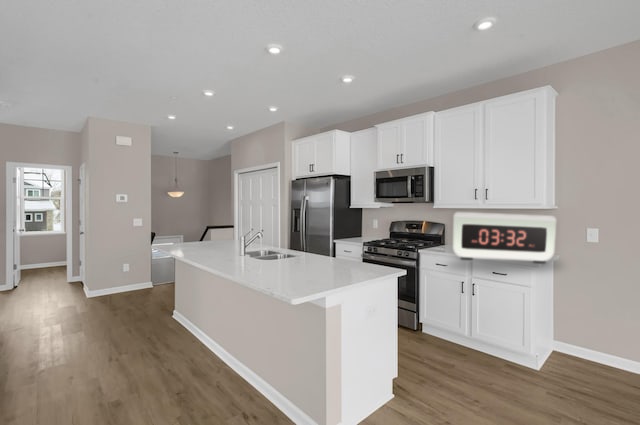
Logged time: h=3 m=32
